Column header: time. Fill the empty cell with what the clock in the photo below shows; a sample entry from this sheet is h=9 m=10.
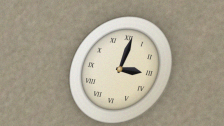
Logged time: h=3 m=1
